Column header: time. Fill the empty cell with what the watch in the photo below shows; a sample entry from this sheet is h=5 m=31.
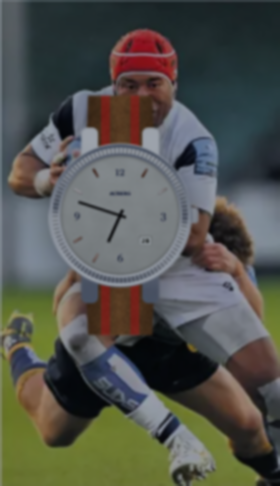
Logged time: h=6 m=48
